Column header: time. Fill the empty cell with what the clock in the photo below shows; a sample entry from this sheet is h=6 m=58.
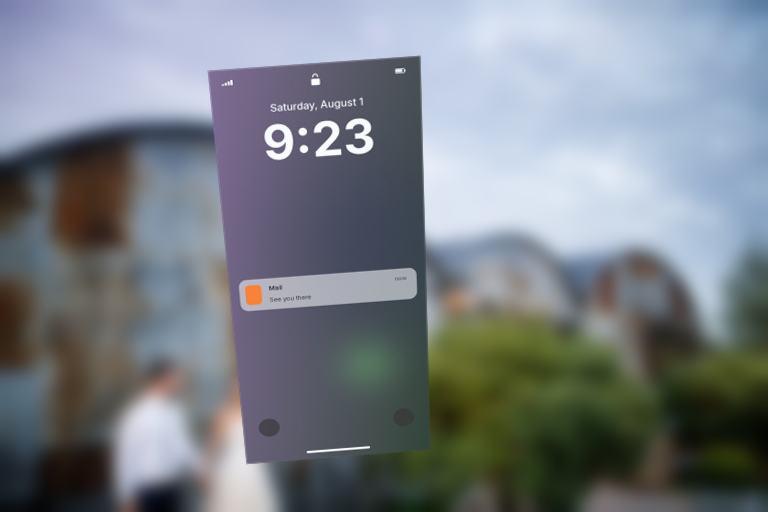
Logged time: h=9 m=23
